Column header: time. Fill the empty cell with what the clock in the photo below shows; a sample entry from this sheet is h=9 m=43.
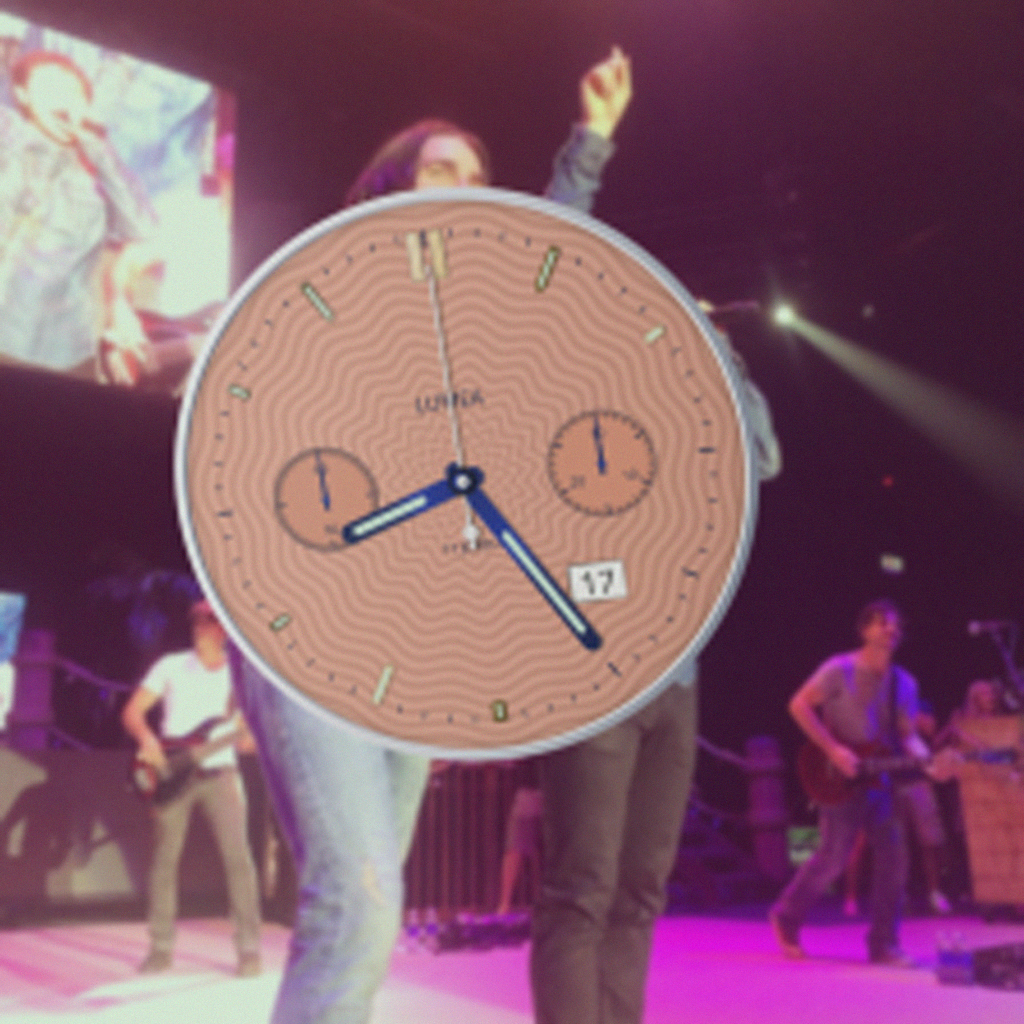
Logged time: h=8 m=25
